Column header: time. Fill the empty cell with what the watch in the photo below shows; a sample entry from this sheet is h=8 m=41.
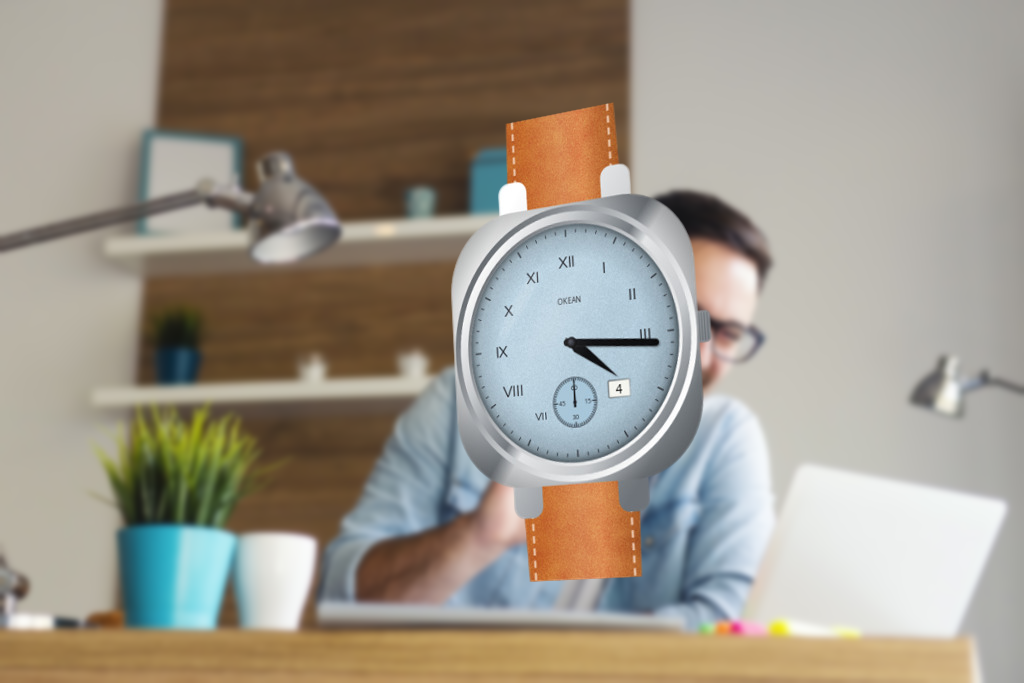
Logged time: h=4 m=16
